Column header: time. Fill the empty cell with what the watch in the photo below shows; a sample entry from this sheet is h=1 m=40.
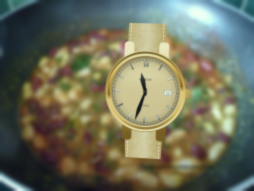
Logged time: h=11 m=33
